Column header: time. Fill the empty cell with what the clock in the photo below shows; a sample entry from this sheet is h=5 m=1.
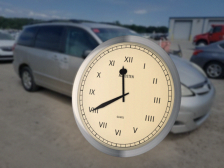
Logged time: h=11 m=40
